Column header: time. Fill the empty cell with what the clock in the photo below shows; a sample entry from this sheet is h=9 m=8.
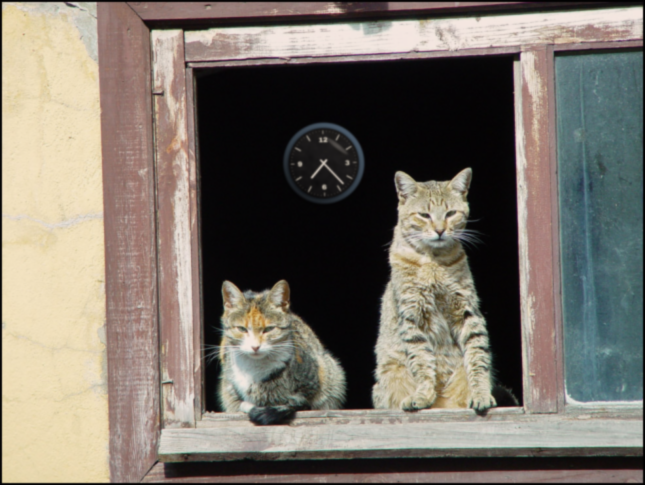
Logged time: h=7 m=23
